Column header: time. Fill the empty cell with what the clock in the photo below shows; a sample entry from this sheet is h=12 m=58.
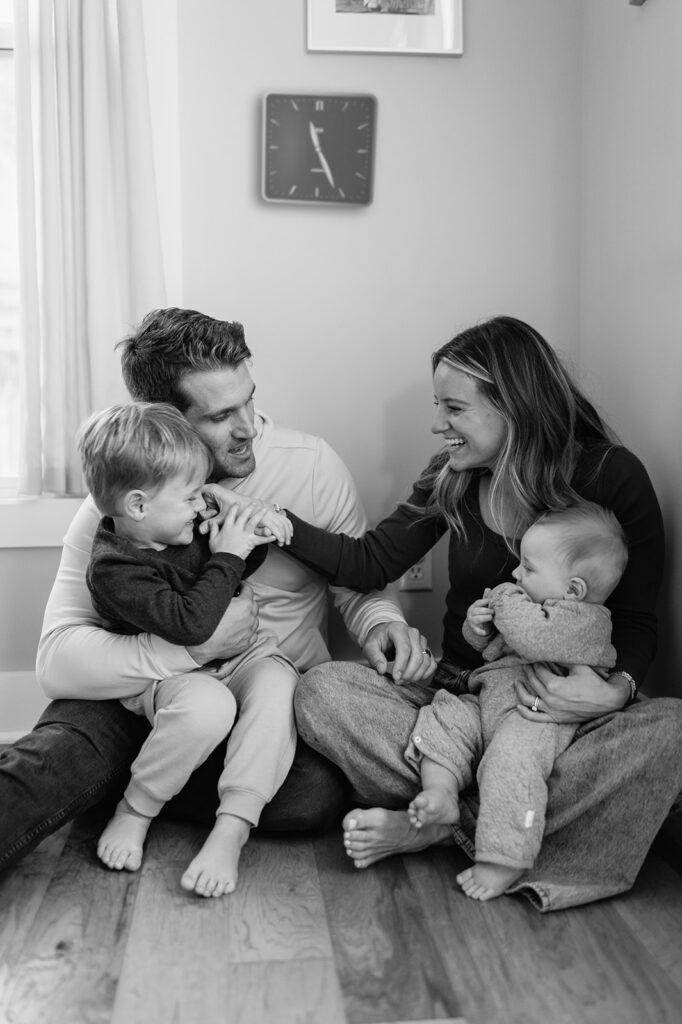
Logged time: h=11 m=26
